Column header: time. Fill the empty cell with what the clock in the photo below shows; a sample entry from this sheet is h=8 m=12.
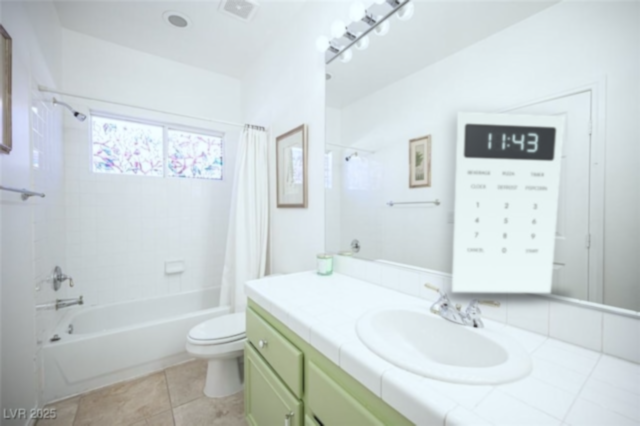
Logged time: h=11 m=43
